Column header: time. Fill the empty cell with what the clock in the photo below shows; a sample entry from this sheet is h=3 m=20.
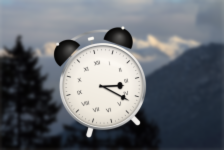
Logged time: h=3 m=22
